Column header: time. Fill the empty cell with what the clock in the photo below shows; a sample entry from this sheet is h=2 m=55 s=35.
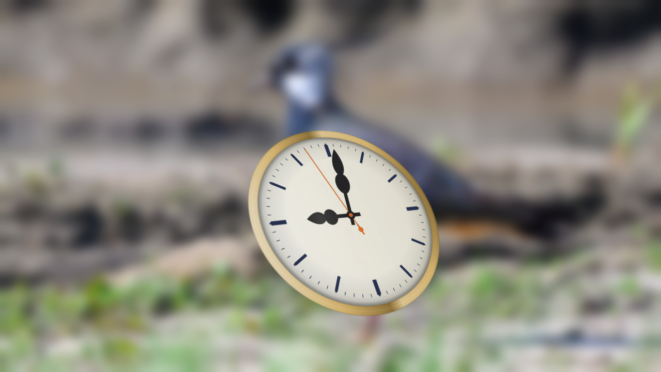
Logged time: h=9 m=0 s=57
